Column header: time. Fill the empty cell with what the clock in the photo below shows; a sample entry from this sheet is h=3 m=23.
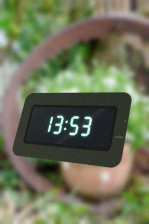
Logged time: h=13 m=53
